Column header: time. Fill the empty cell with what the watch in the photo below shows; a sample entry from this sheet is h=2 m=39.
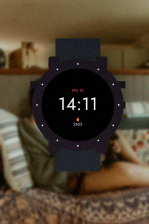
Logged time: h=14 m=11
